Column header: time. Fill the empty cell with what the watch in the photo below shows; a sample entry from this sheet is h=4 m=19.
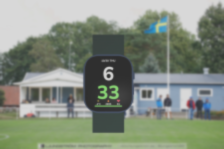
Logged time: h=6 m=33
